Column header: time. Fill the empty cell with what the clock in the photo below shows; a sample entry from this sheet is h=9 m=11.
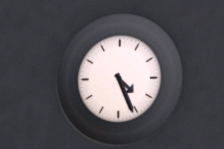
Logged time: h=4 m=26
